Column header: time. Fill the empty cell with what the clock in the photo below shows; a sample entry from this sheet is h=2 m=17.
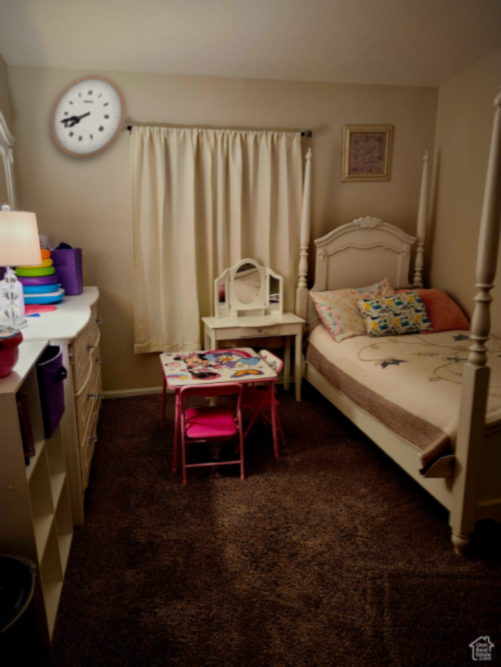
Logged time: h=7 m=42
